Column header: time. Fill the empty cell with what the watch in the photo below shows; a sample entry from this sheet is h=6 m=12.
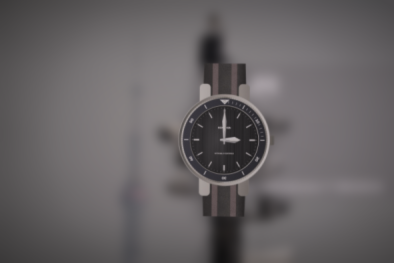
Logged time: h=3 m=0
